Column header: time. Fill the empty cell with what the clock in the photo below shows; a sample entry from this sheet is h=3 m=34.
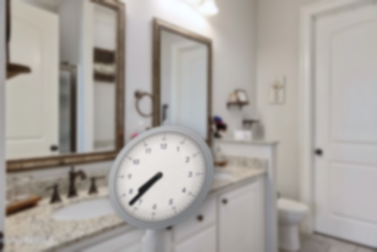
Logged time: h=7 m=37
